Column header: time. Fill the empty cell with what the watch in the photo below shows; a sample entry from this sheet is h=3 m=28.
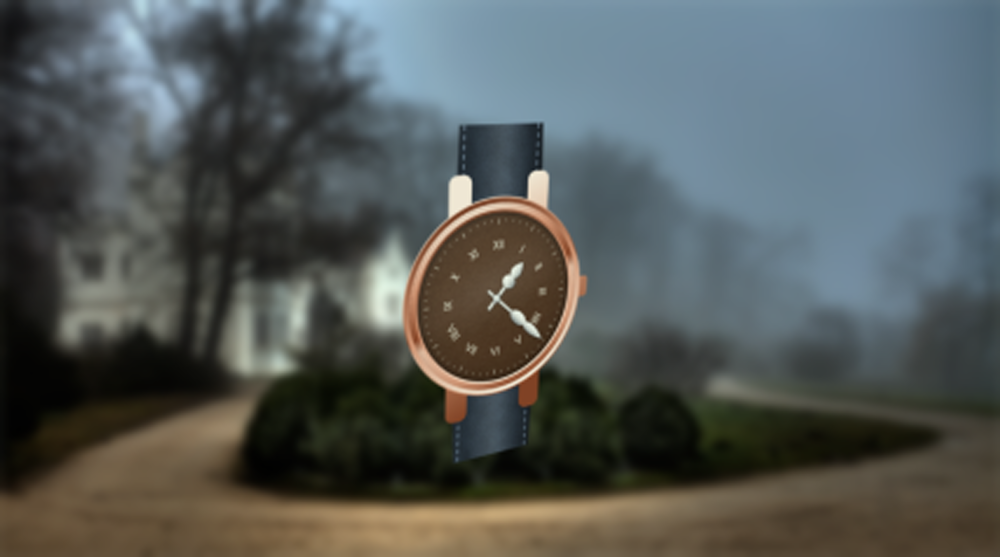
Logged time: h=1 m=22
